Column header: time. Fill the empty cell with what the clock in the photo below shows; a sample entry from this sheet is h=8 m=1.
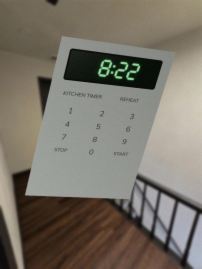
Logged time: h=8 m=22
